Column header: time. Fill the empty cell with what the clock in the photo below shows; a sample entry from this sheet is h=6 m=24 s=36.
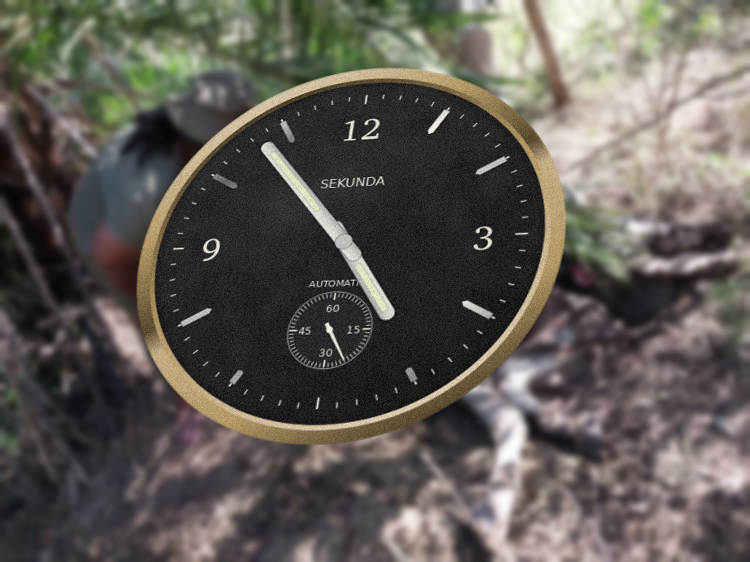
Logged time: h=4 m=53 s=25
